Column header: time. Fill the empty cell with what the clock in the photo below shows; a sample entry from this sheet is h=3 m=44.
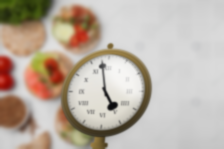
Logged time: h=4 m=58
